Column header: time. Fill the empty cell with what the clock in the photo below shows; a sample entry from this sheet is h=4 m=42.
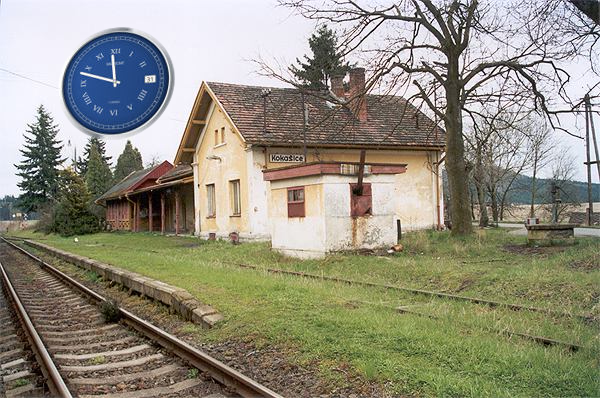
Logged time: h=11 m=48
